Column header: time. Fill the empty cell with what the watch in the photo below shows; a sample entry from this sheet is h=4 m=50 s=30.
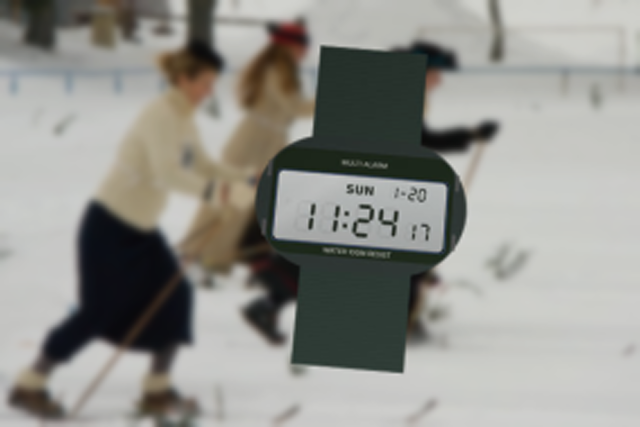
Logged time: h=11 m=24 s=17
